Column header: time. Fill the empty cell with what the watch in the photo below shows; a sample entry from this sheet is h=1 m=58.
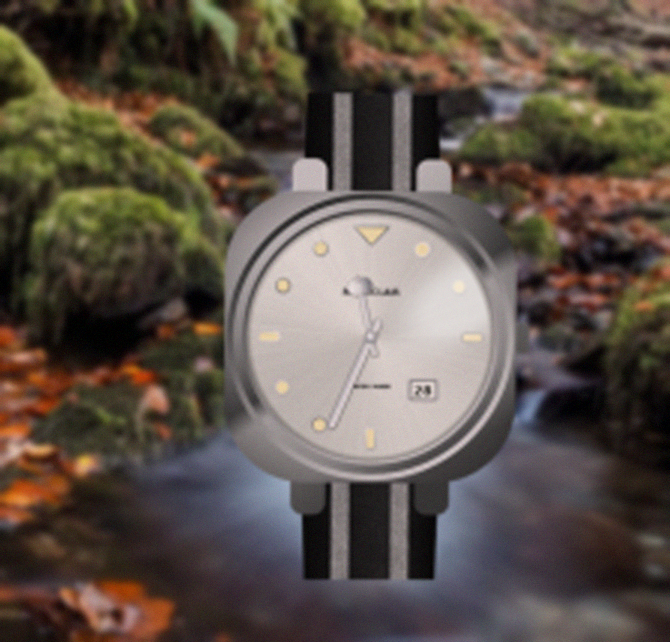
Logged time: h=11 m=34
